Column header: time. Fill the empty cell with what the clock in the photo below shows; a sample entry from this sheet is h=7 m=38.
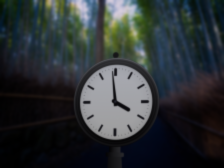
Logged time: h=3 m=59
